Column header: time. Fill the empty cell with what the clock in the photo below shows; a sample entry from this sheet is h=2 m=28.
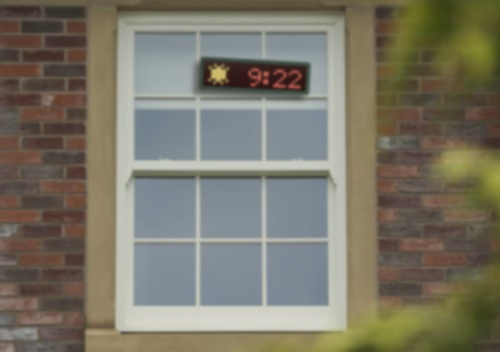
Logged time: h=9 m=22
